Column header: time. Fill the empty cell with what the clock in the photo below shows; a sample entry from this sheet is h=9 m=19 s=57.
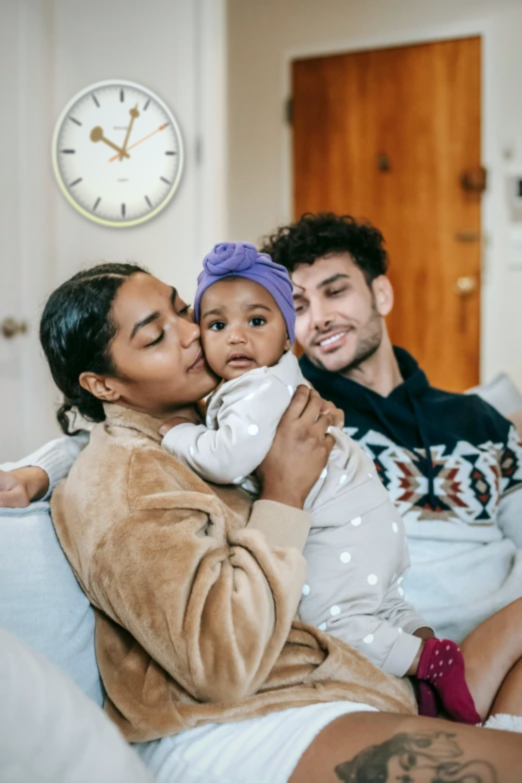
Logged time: h=10 m=3 s=10
